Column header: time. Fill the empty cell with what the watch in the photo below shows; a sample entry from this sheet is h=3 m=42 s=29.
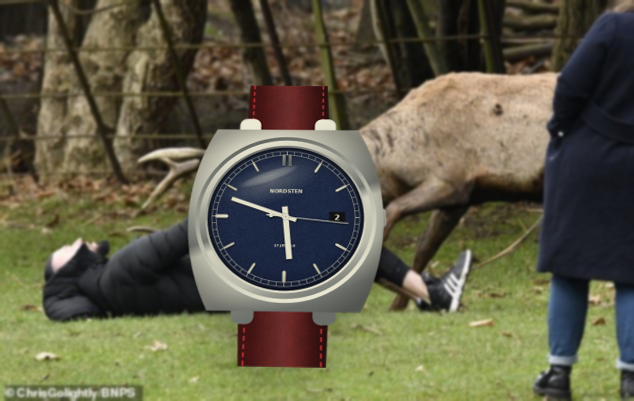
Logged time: h=5 m=48 s=16
